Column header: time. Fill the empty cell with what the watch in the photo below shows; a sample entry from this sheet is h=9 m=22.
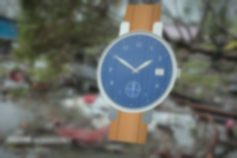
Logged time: h=1 m=50
